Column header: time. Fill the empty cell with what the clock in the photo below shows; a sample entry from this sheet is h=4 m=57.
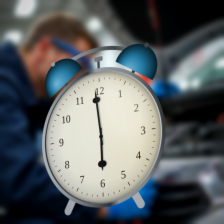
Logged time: h=5 m=59
